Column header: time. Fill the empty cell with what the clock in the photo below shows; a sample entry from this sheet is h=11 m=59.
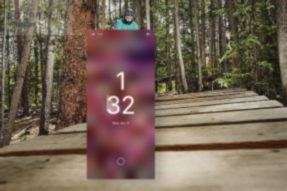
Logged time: h=1 m=32
